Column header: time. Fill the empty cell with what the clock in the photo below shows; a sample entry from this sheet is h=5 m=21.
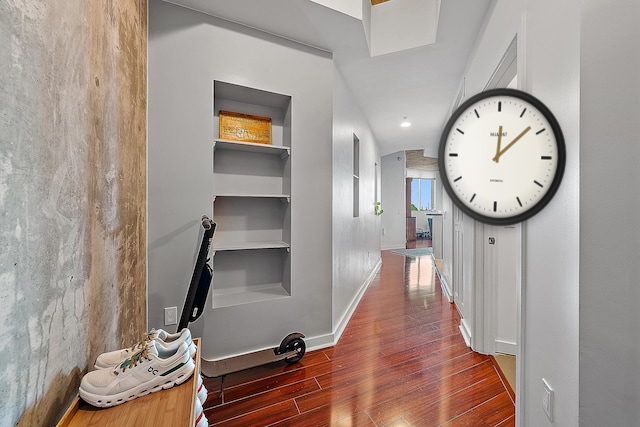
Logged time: h=12 m=8
